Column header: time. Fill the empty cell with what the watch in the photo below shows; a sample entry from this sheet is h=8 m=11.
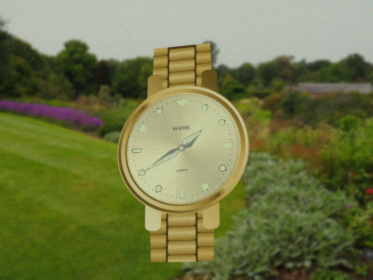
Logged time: h=1 m=40
